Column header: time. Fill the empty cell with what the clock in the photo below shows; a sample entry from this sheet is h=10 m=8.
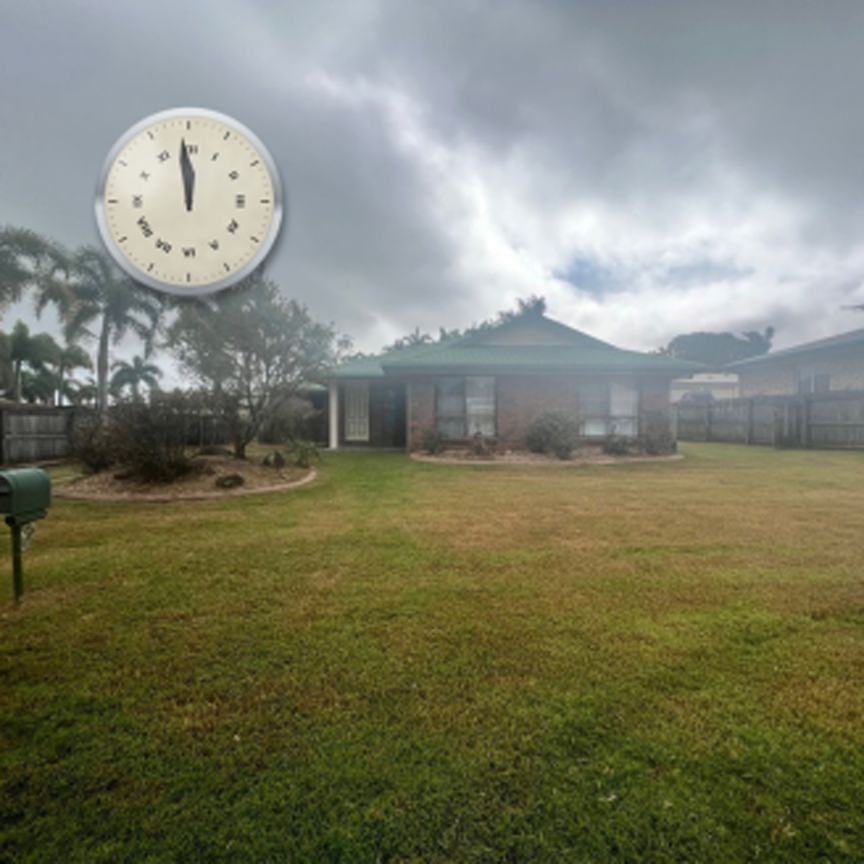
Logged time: h=11 m=59
